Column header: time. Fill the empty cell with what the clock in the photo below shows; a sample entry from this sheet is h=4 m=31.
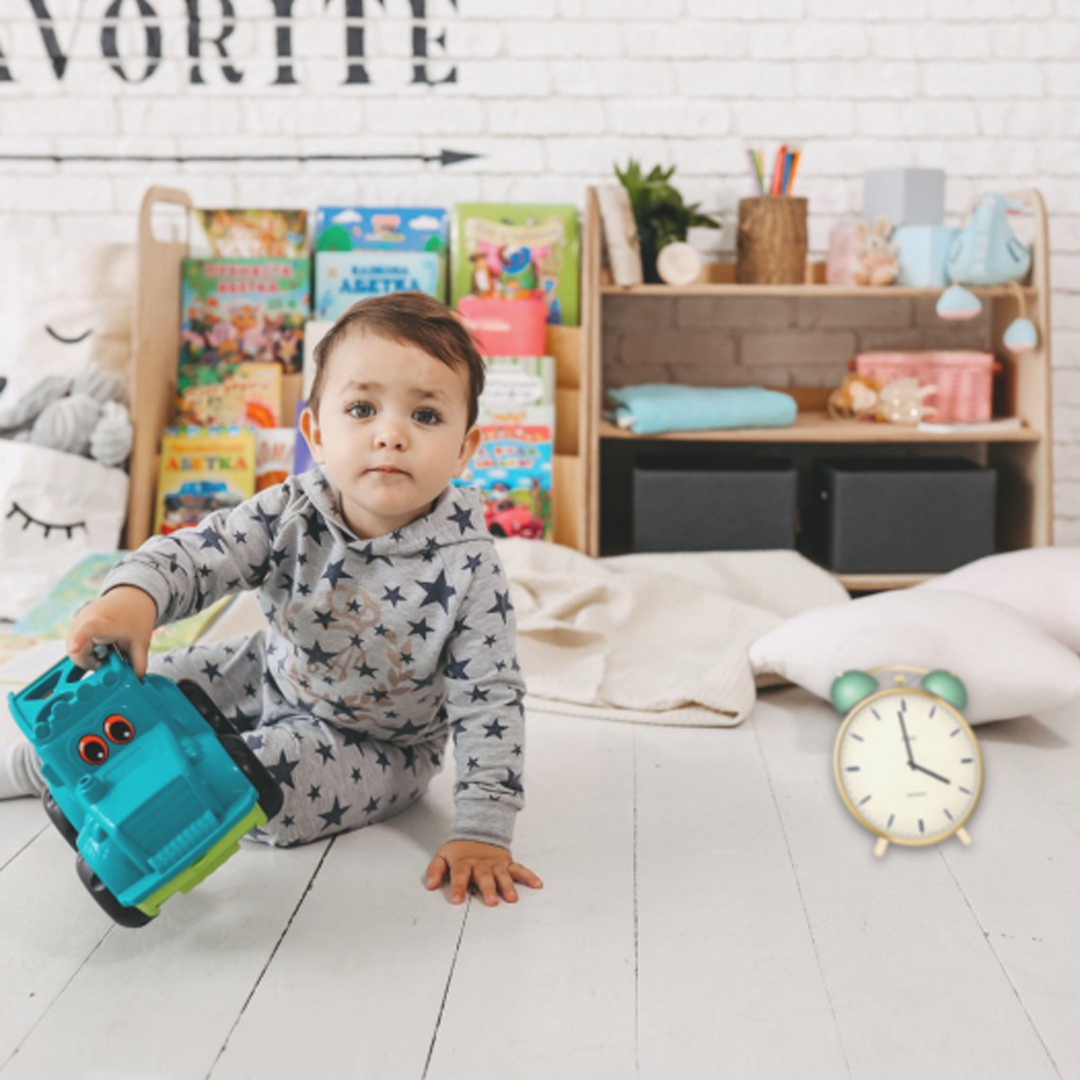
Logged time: h=3 m=59
